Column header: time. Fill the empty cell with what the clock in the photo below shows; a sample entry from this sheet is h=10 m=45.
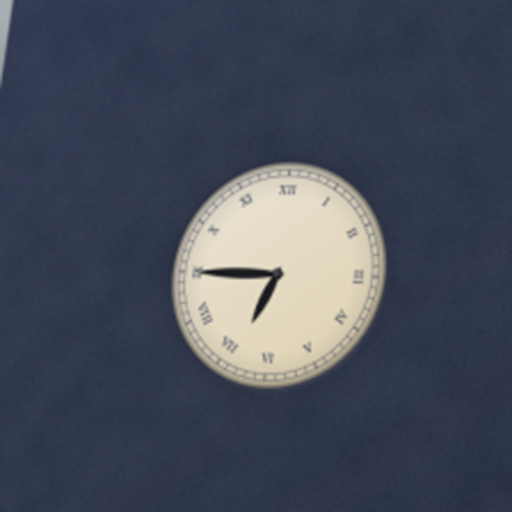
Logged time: h=6 m=45
